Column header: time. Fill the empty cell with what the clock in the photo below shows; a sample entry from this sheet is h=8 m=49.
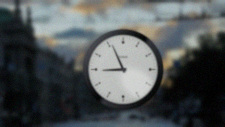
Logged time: h=8 m=56
